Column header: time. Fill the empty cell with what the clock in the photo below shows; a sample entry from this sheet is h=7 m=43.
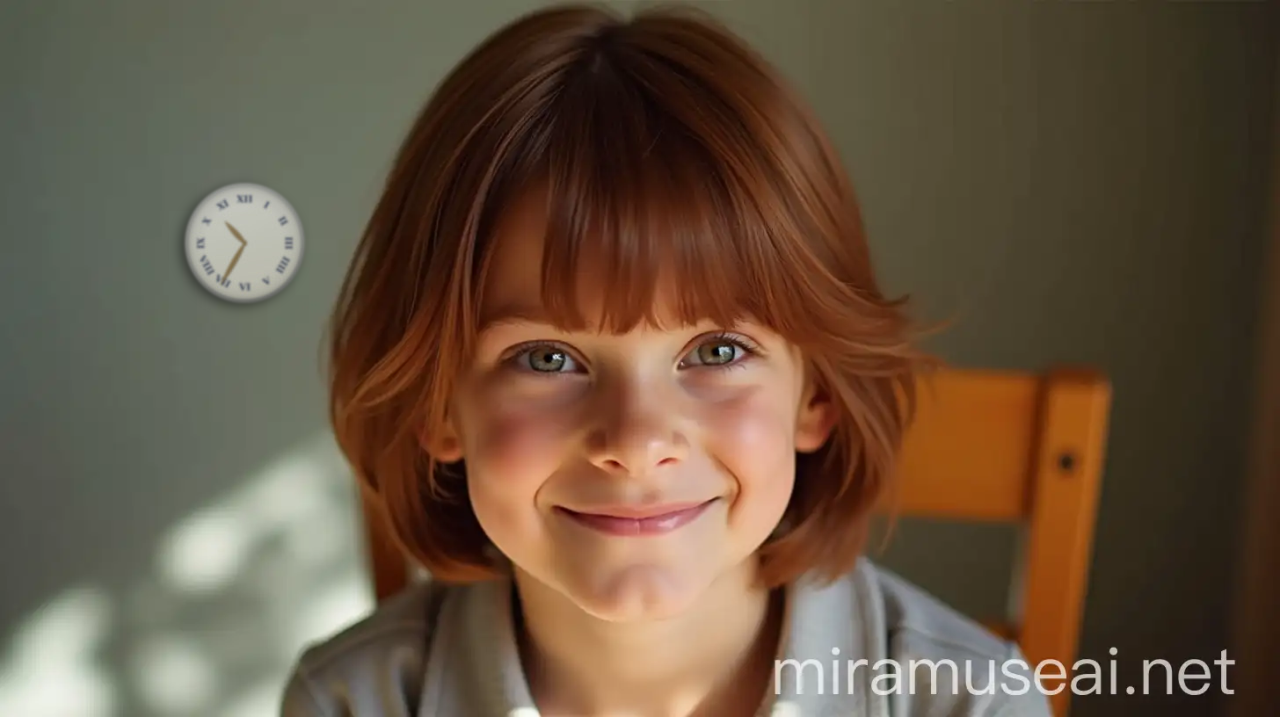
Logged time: h=10 m=35
